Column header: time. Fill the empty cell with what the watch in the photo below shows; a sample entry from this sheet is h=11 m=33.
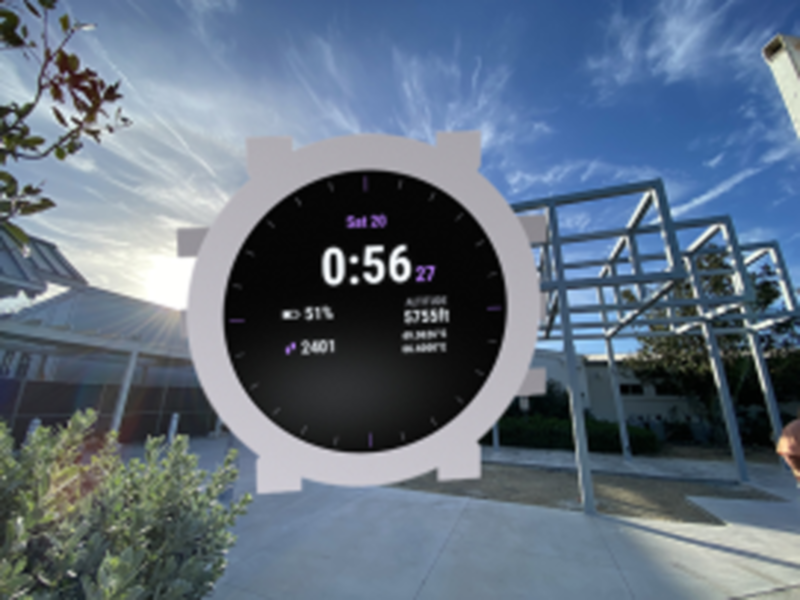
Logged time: h=0 m=56
